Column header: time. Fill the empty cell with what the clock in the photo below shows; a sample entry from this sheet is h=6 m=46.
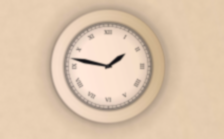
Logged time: h=1 m=47
